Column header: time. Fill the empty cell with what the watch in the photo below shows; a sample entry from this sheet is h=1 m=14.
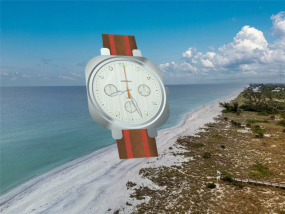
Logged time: h=8 m=27
